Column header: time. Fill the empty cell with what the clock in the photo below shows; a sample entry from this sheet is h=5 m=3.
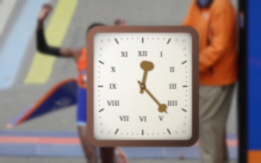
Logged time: h=12 m=23
